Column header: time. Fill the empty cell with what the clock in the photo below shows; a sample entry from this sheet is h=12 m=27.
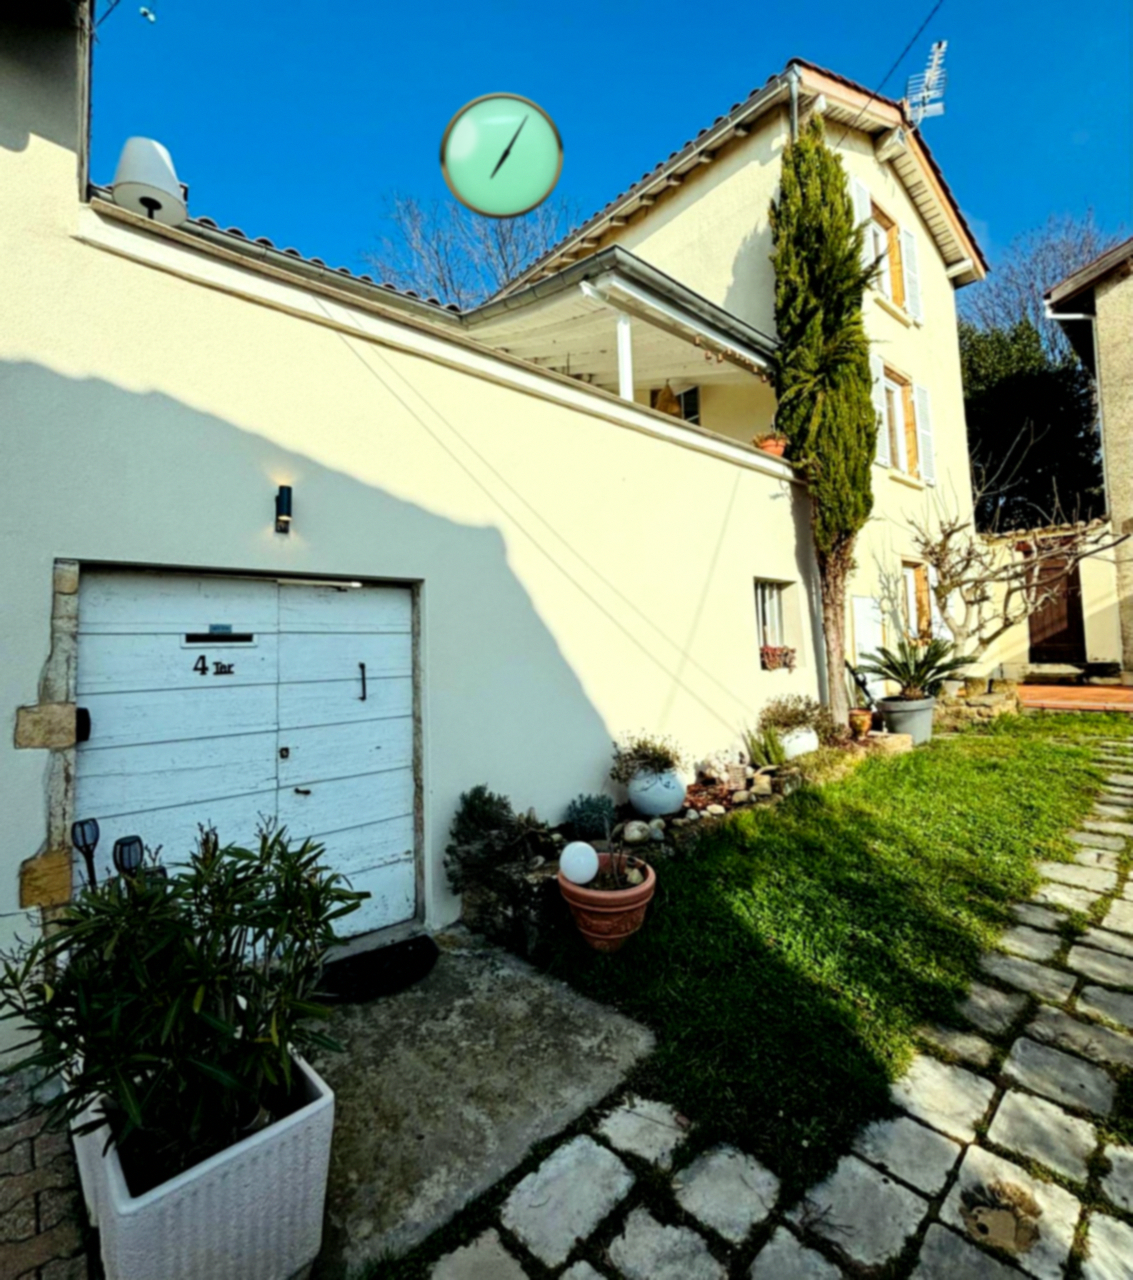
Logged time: h=7 m=5
